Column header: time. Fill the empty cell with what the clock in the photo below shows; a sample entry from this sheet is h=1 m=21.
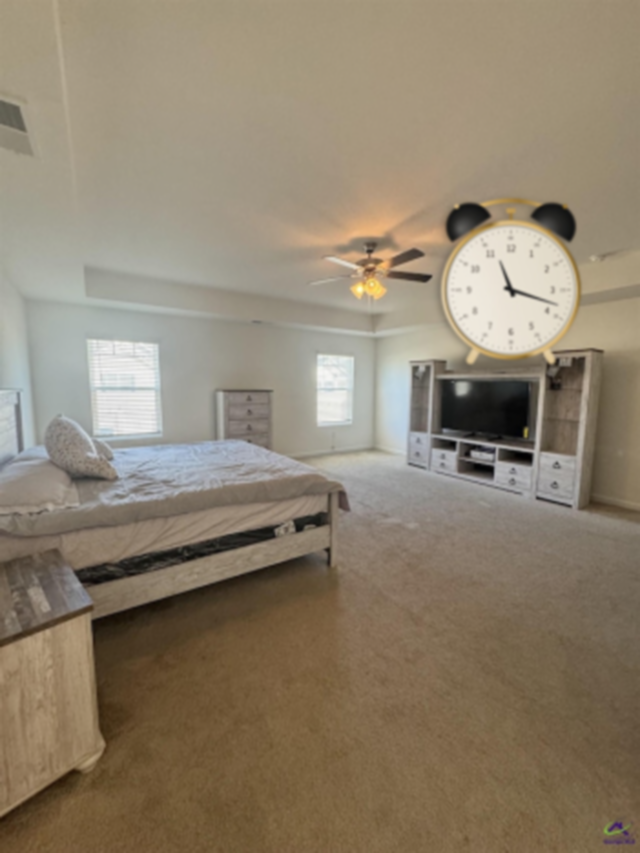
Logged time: h=11 m=18
